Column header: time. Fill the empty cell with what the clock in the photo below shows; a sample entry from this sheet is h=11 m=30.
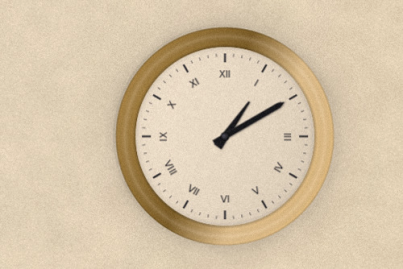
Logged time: h=1 m=10
